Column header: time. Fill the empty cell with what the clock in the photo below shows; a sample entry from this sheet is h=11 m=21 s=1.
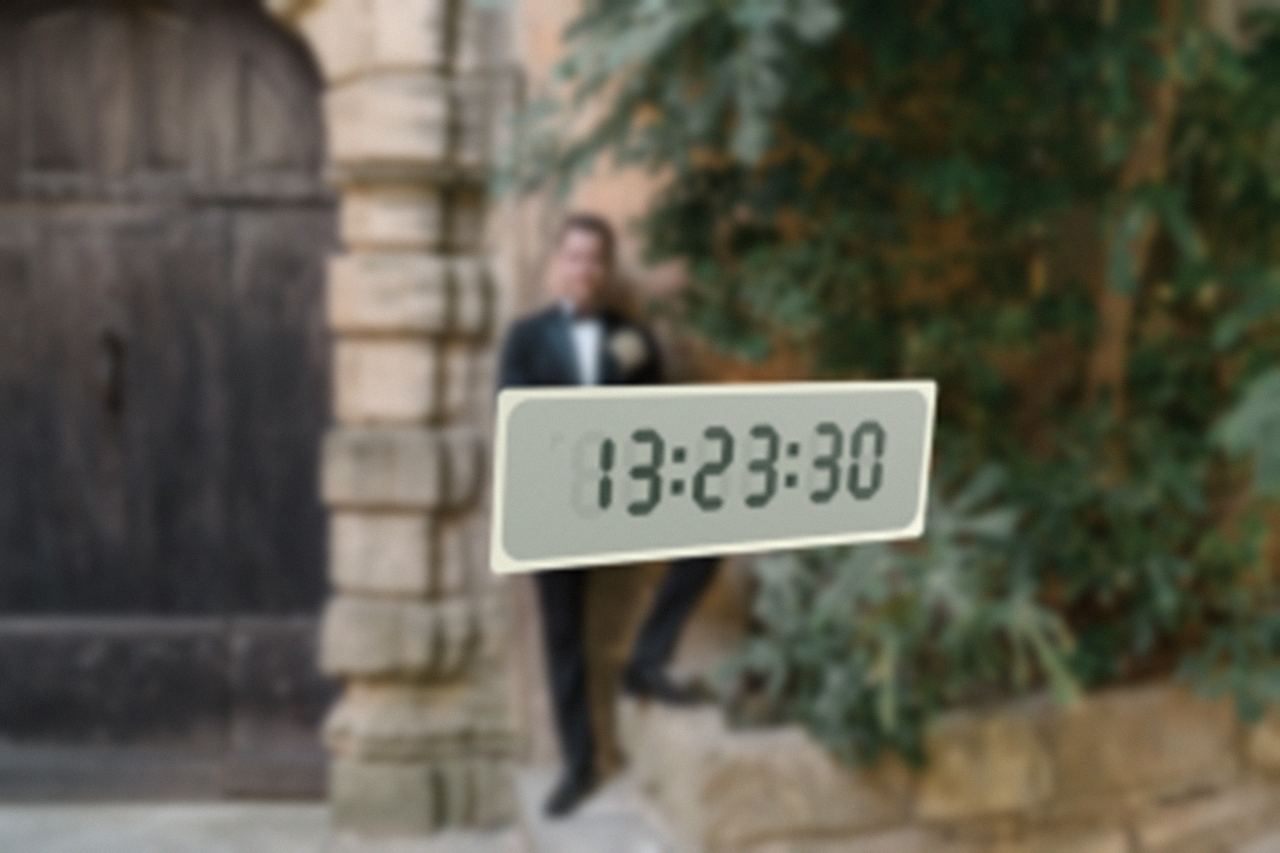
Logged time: h=13 m=23 s=30
